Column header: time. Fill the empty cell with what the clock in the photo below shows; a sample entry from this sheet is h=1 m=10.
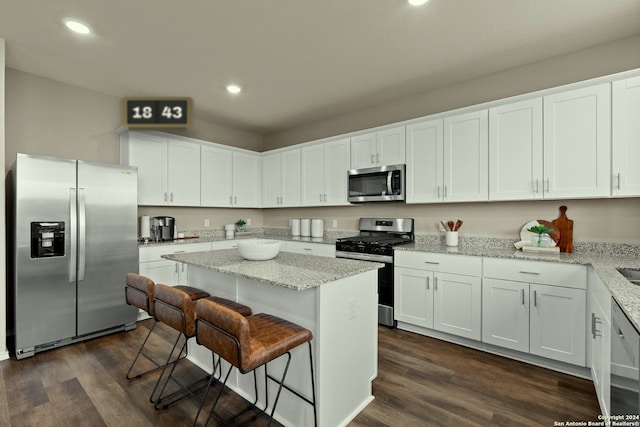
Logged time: h=18 m=43
